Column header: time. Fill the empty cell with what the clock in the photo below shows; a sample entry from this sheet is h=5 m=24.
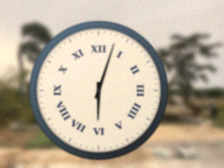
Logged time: h=6 m=3
